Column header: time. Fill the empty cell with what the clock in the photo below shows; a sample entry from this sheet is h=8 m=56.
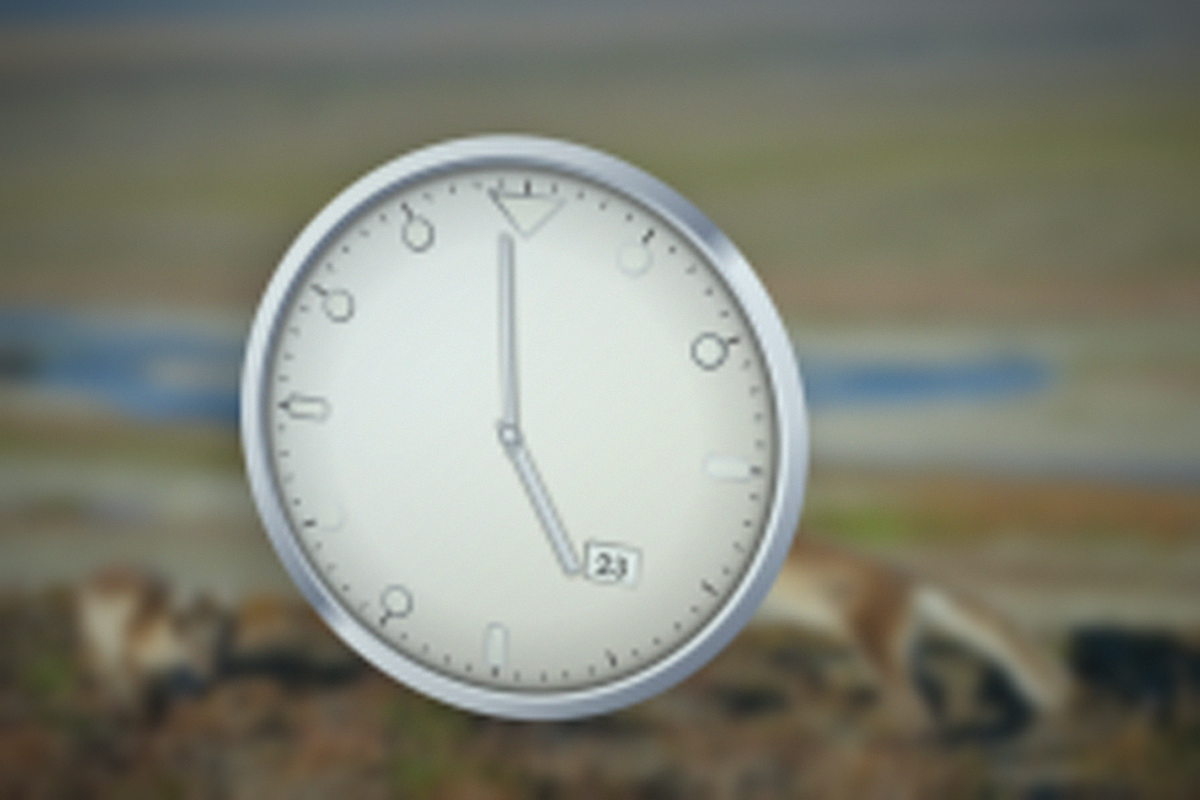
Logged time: h=4 m=59
